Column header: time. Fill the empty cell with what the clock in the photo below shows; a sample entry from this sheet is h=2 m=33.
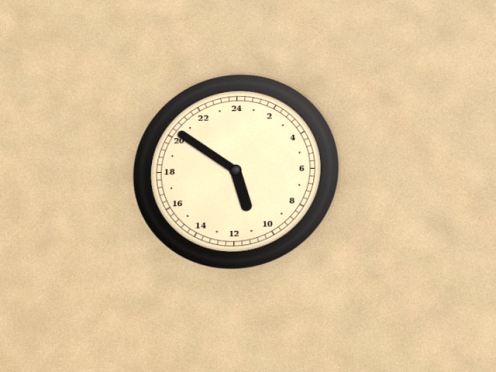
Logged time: h=10 m=51
